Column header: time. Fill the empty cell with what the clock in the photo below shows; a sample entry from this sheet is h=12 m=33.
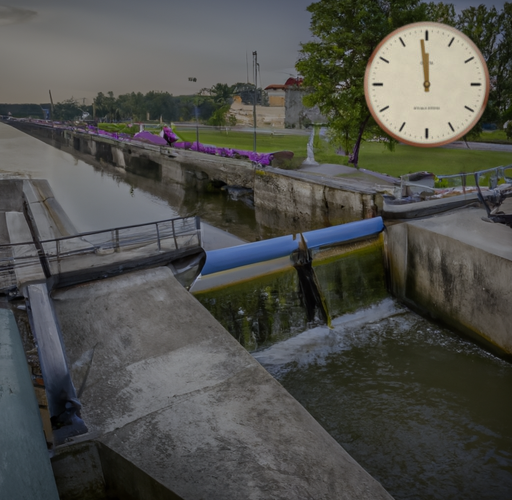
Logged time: h=11 m=59
